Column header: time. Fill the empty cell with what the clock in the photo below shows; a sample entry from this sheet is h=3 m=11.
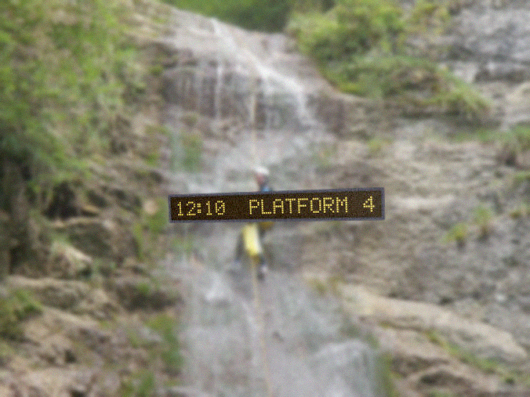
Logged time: h=12 m=10
